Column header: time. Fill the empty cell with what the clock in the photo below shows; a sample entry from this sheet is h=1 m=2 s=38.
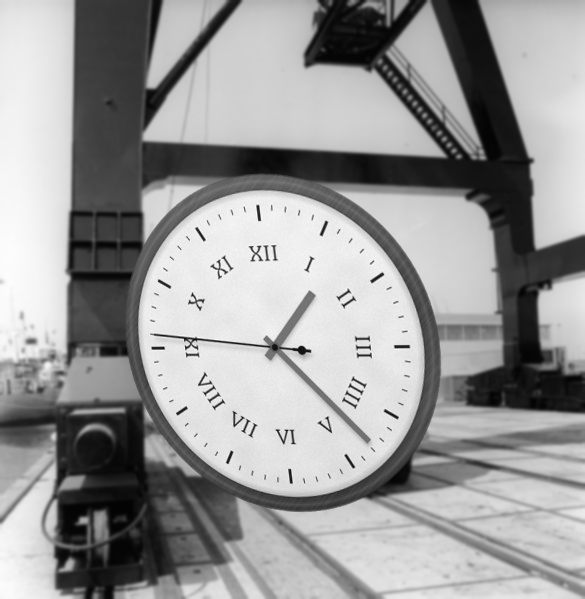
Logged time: h=1 m=22 s=46
